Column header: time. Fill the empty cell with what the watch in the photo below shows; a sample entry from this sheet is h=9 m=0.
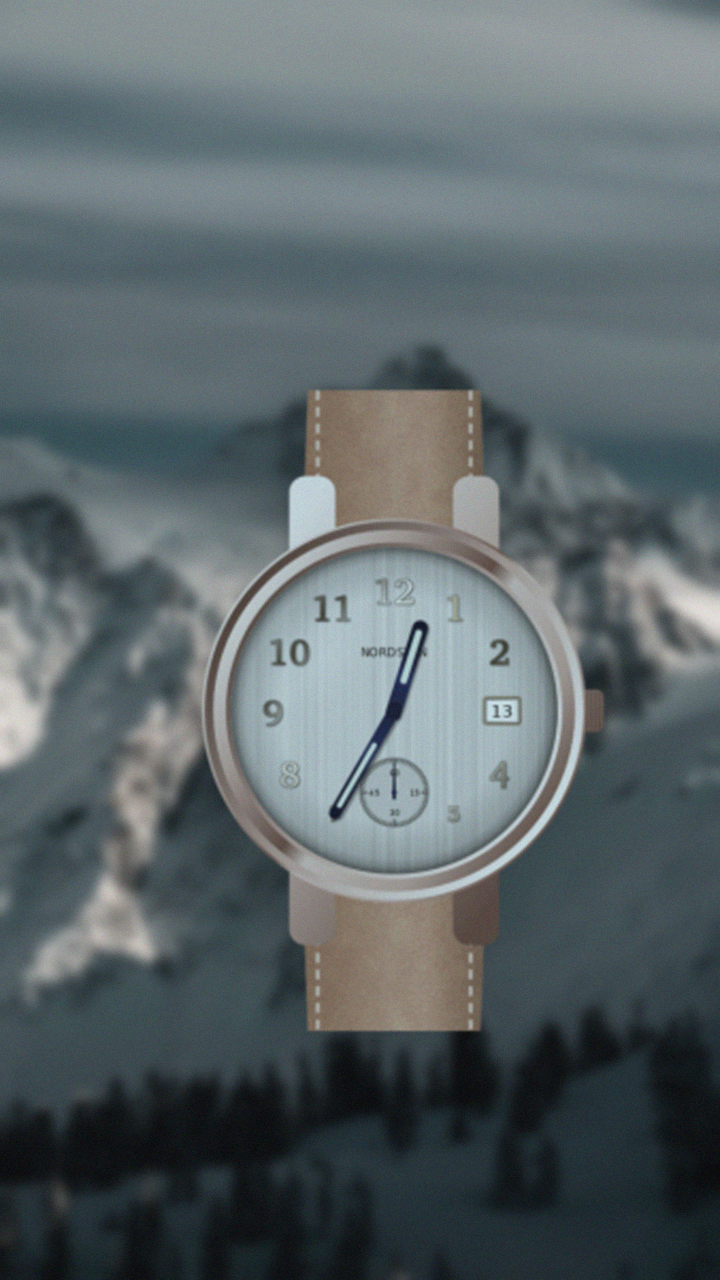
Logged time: h=12 m=35
